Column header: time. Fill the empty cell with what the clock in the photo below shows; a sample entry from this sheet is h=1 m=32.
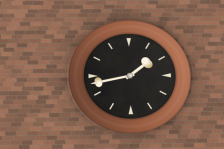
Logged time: h=1 m=43
